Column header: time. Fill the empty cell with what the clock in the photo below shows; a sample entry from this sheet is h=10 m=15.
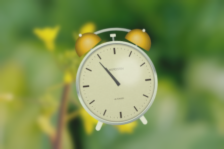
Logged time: h=10 m=54
